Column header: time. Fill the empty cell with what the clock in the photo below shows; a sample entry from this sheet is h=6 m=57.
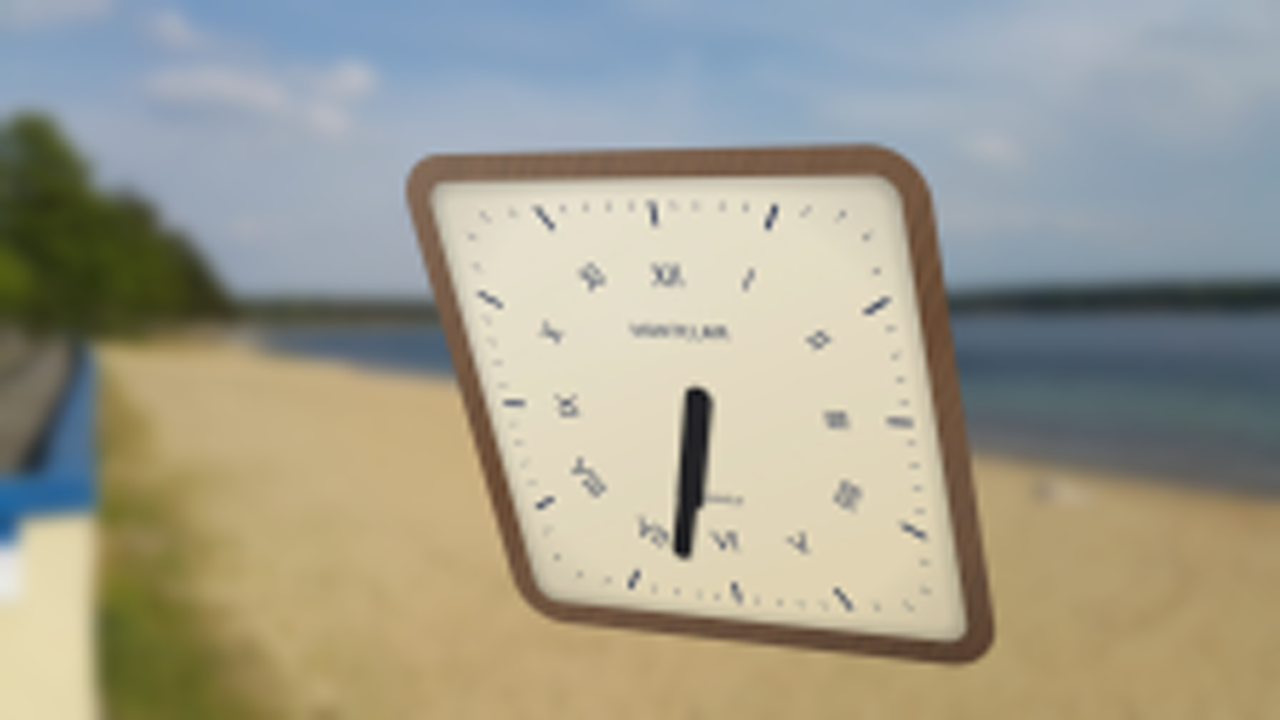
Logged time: h=6 m=33
